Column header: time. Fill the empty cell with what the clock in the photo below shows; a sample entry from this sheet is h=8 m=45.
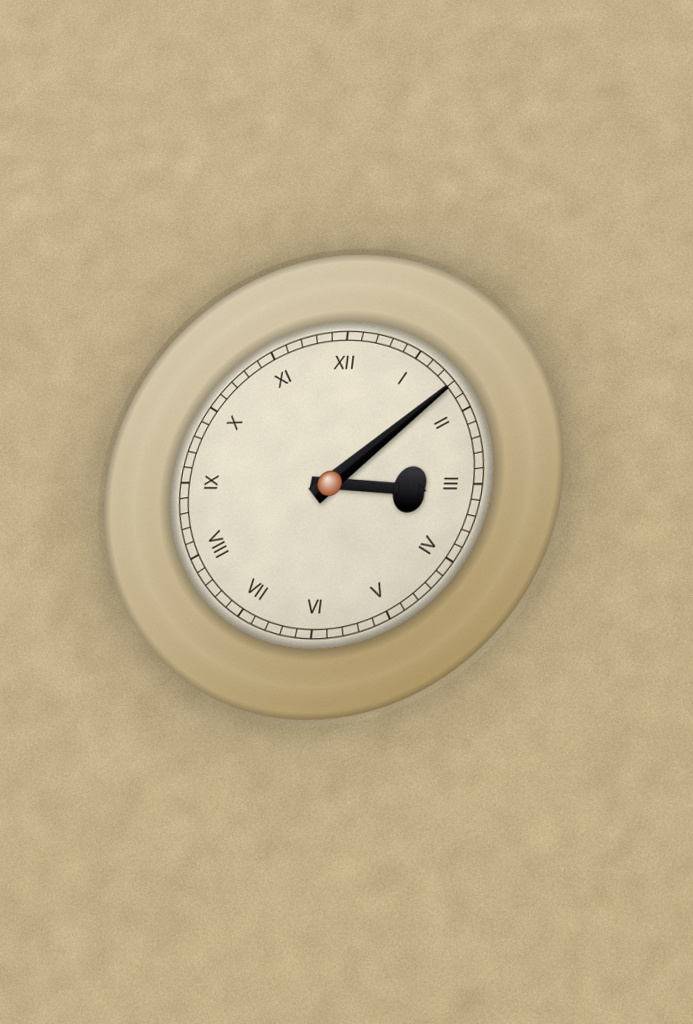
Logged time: h=3 m=8
